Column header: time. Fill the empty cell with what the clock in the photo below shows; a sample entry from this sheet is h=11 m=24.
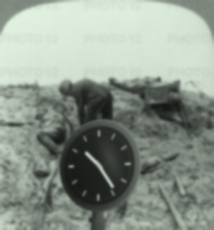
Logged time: h=10 m=24
